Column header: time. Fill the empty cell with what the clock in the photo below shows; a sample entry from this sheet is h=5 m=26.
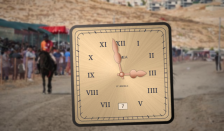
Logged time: h=2 m=58
